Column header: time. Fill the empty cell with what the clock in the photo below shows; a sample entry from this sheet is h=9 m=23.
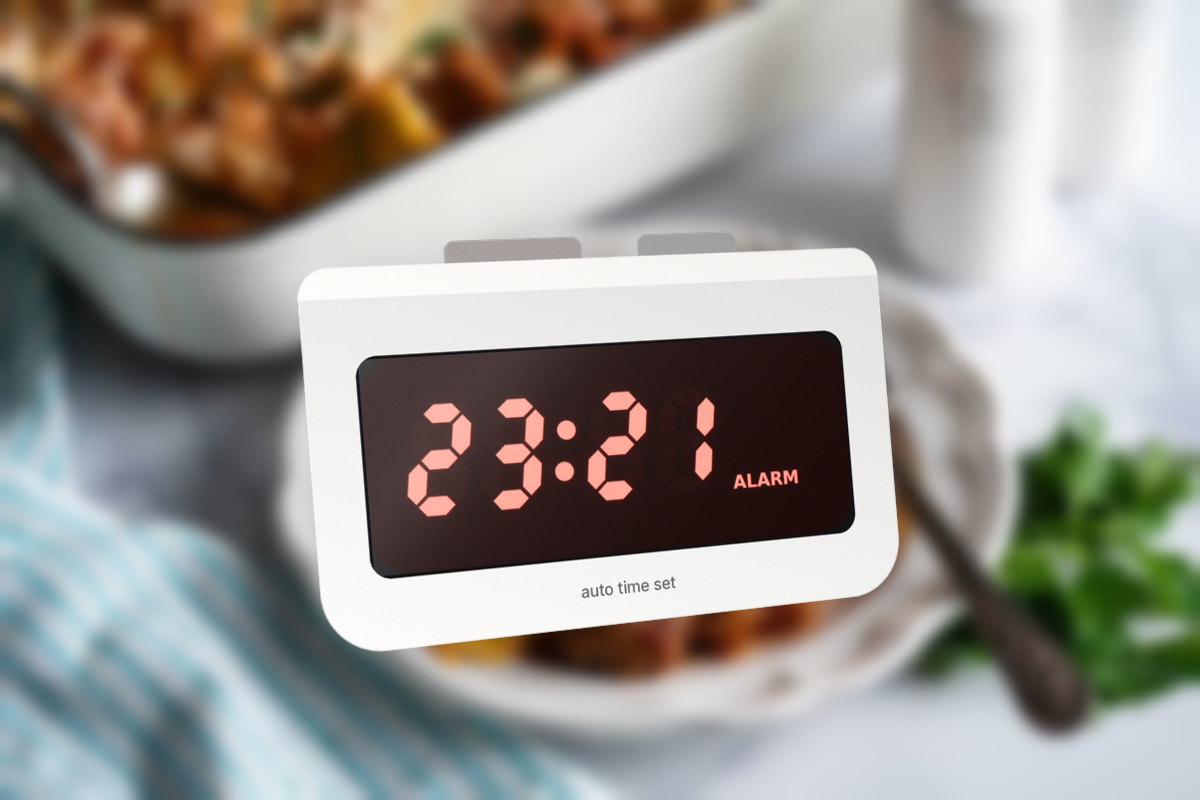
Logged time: h=23 m=21
